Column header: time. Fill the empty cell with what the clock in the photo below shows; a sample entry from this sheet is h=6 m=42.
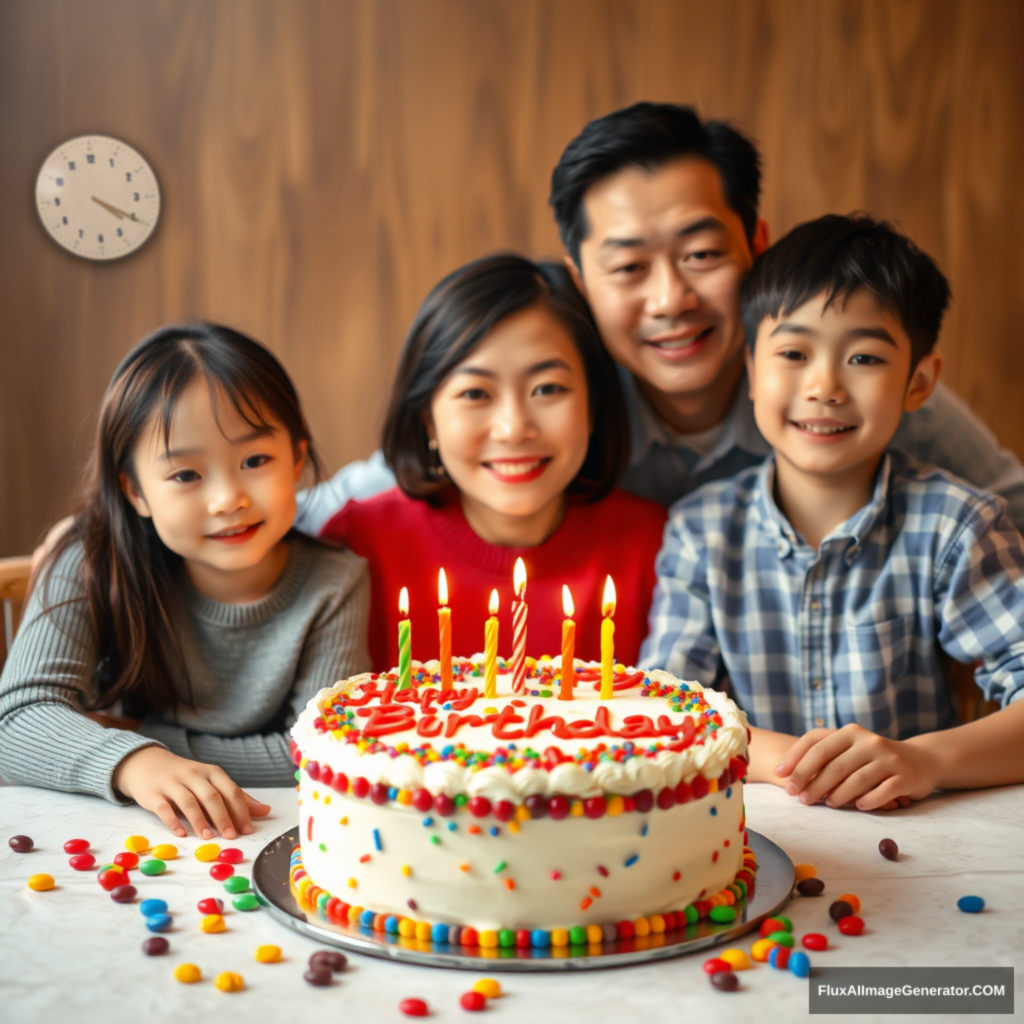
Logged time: h=4 m=20
